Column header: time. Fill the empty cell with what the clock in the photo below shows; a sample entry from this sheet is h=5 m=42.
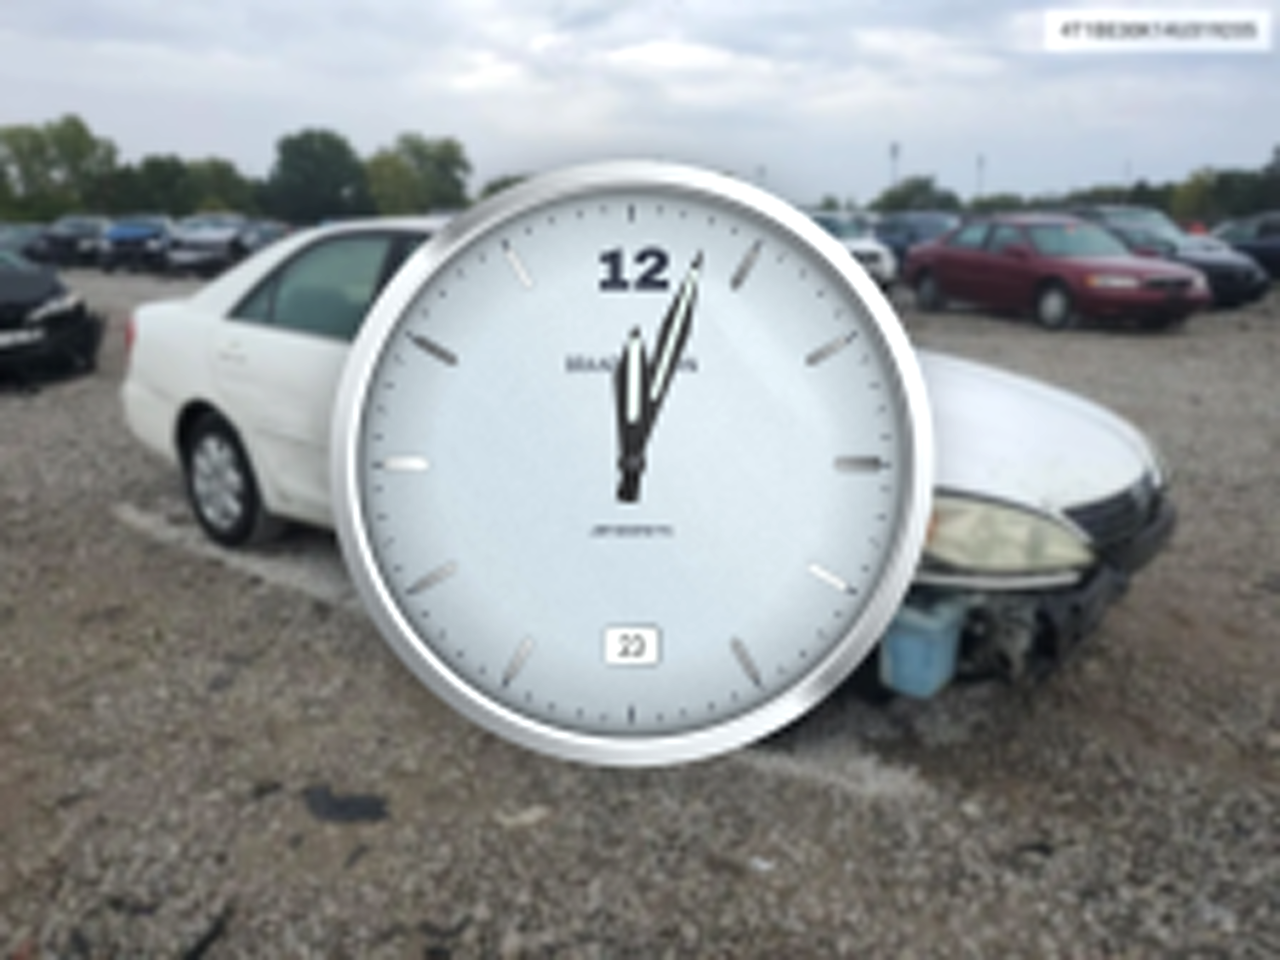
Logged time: h=12 m=3
